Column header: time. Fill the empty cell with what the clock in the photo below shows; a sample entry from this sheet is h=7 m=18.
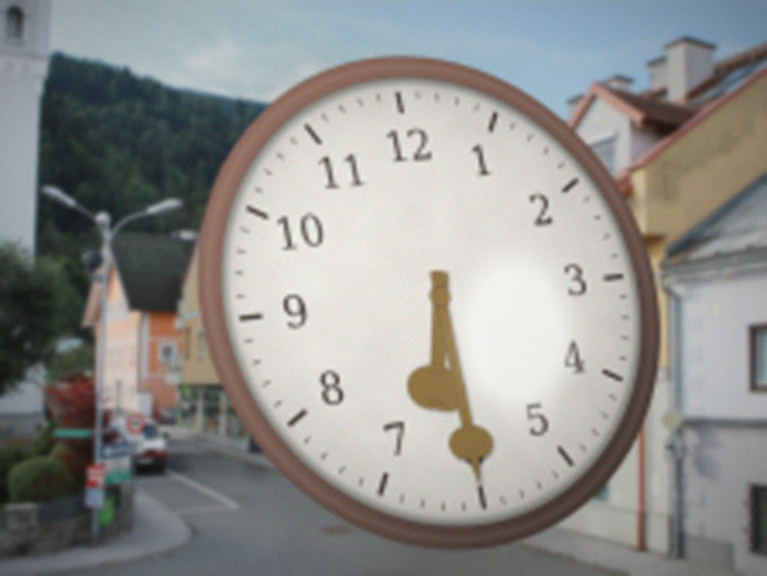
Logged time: h=6 m=30
